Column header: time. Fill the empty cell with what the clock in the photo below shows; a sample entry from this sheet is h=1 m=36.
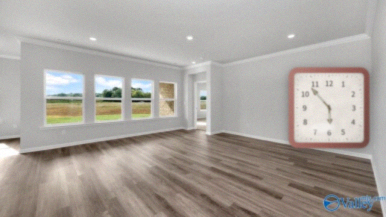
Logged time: h=5 m=53
